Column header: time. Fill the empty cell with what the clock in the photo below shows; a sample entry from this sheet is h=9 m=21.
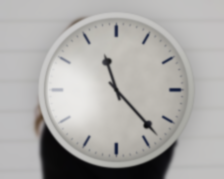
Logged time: h=11 m=23
